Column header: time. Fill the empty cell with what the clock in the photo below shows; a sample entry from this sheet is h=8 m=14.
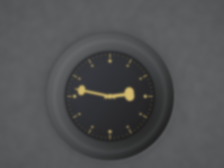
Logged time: h=2 m=47
